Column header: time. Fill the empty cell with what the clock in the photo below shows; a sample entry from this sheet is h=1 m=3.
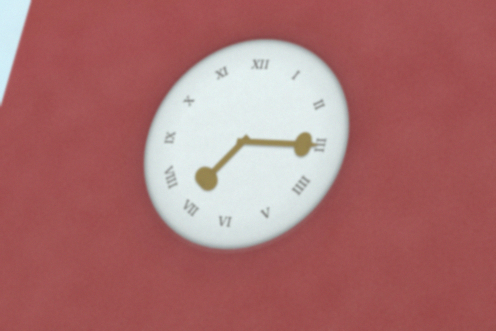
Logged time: h=7 m=15
